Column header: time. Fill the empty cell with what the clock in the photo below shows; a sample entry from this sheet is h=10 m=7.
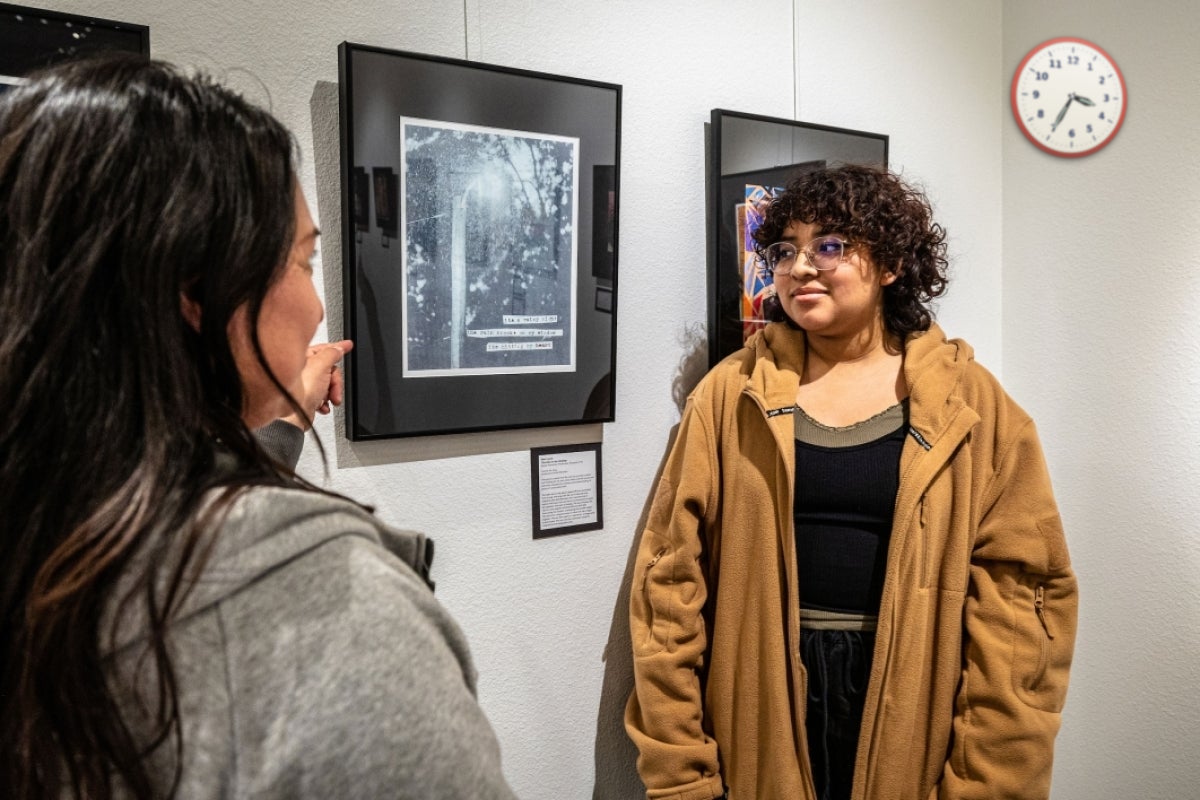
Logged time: h=3 m=35
